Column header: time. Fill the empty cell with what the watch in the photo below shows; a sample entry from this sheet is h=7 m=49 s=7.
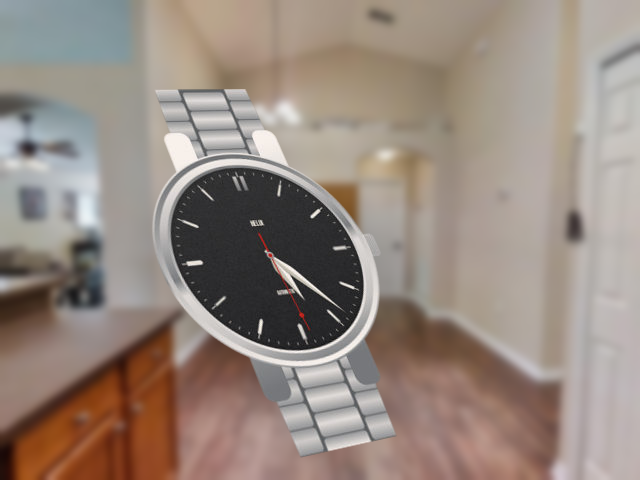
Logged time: h=5 m=23 s=29
